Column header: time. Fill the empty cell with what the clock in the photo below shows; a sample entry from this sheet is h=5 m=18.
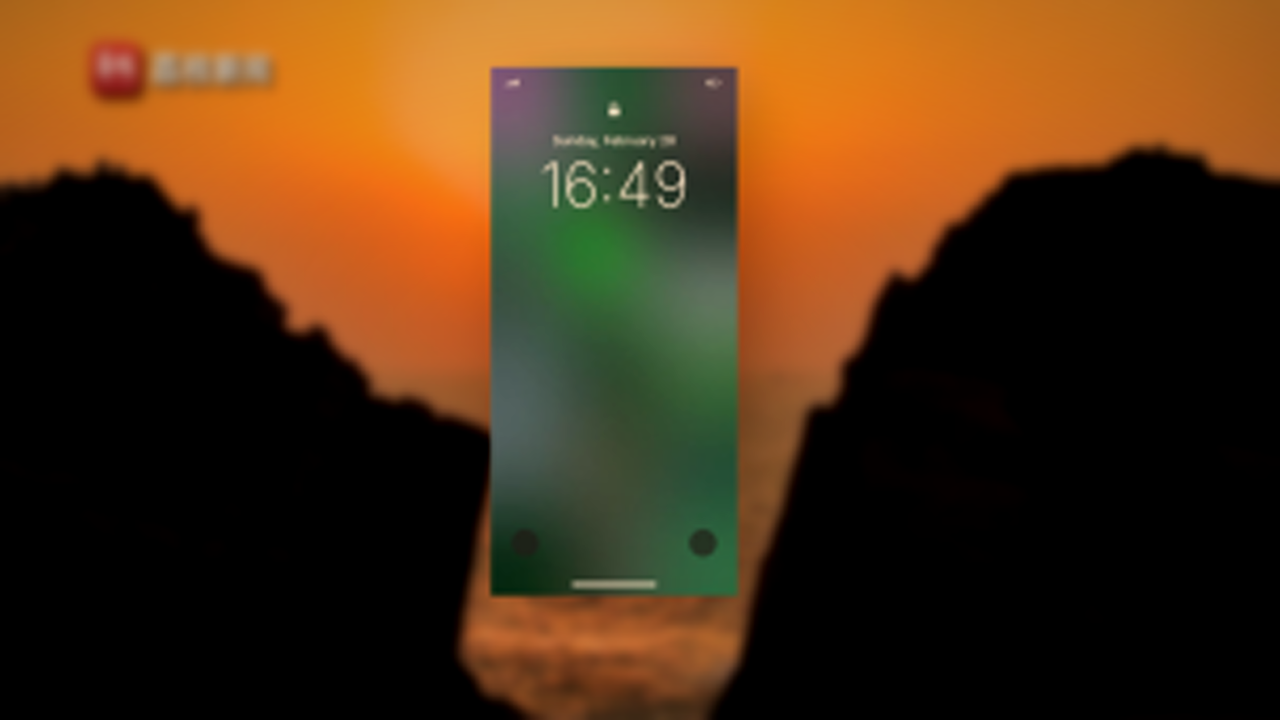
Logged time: h=16 m=49
